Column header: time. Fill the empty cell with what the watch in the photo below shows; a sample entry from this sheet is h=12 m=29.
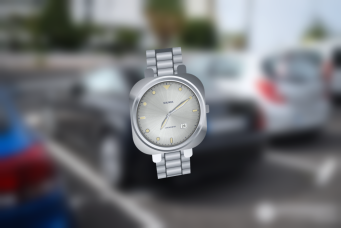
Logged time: h=7 m=10
